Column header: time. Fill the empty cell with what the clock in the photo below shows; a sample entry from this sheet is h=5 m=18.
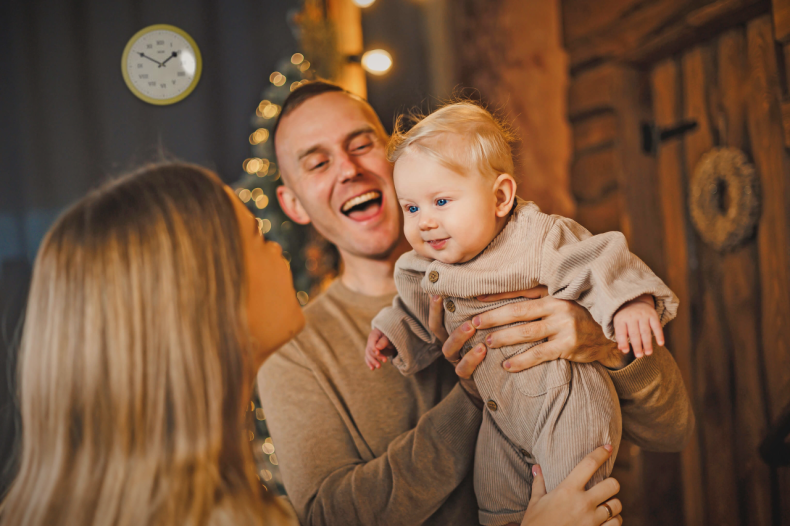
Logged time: h=1 m=50
